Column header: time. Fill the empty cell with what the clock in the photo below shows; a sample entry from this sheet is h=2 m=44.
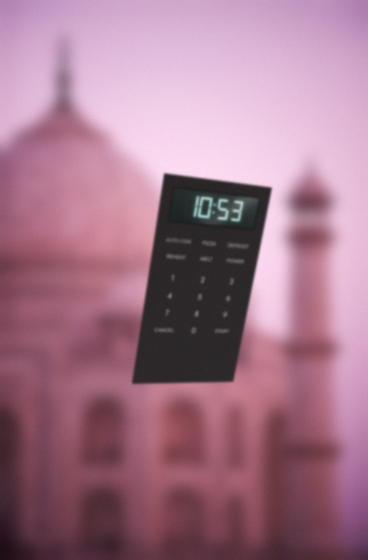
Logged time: h=10 m=53
